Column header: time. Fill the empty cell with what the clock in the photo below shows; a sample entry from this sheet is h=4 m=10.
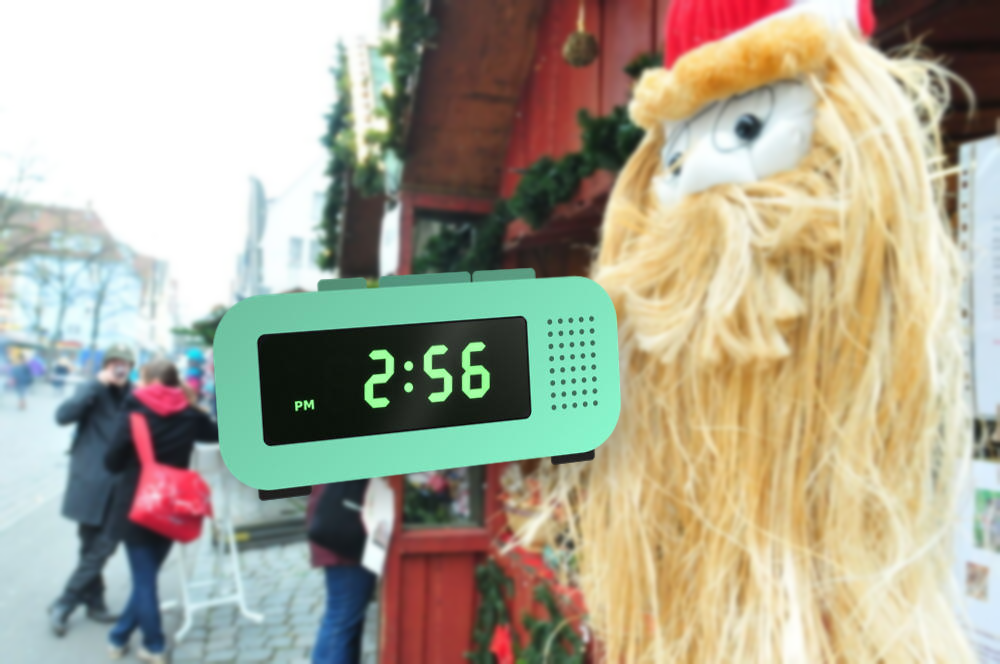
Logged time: h=2 m=56
